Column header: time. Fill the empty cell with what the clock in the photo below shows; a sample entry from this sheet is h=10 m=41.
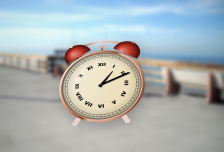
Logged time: h=1 m=11
